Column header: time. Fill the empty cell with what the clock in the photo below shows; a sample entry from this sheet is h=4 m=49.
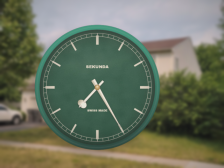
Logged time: h=7 m=25
